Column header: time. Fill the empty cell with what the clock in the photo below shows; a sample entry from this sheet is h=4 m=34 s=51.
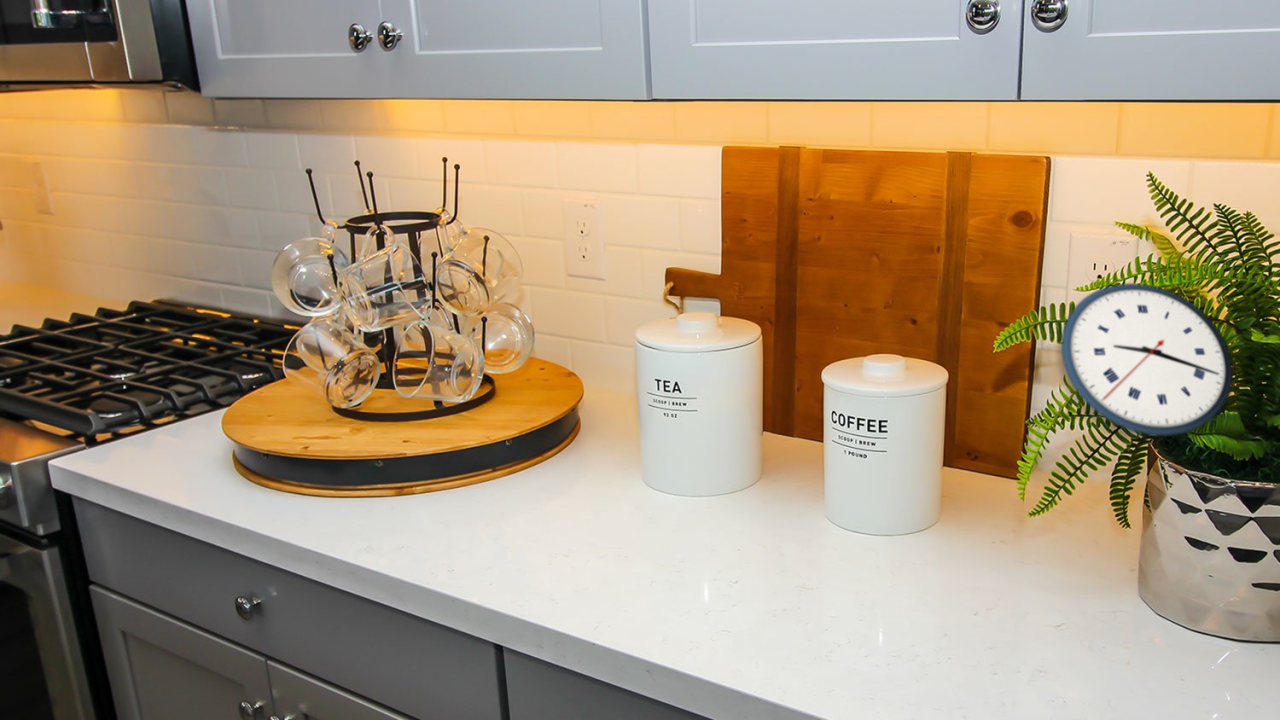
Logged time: h=9 m=18 s=38
